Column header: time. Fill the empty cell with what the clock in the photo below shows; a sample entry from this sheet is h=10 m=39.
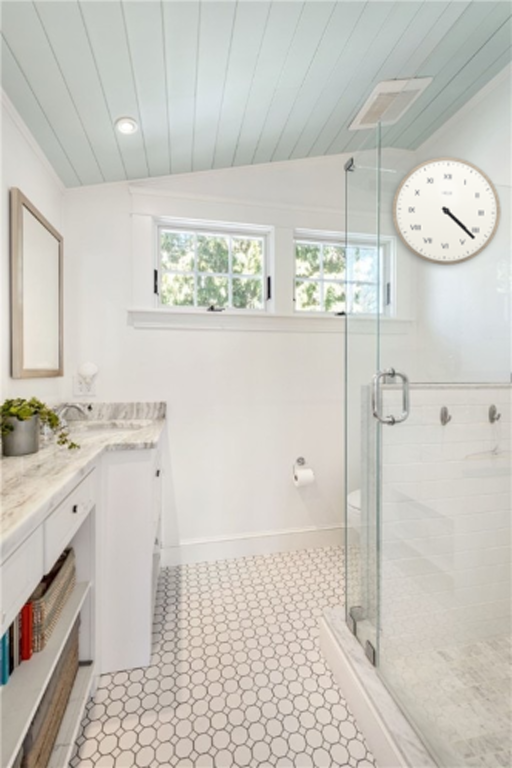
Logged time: h=4 m=22
